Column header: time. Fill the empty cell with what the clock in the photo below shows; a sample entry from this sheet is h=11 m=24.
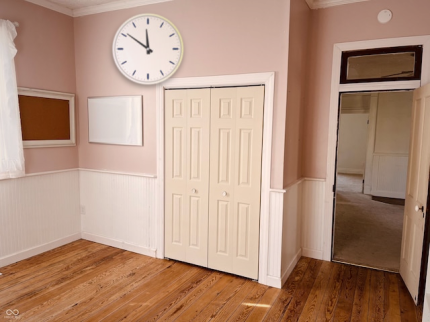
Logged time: h=11 m=51
